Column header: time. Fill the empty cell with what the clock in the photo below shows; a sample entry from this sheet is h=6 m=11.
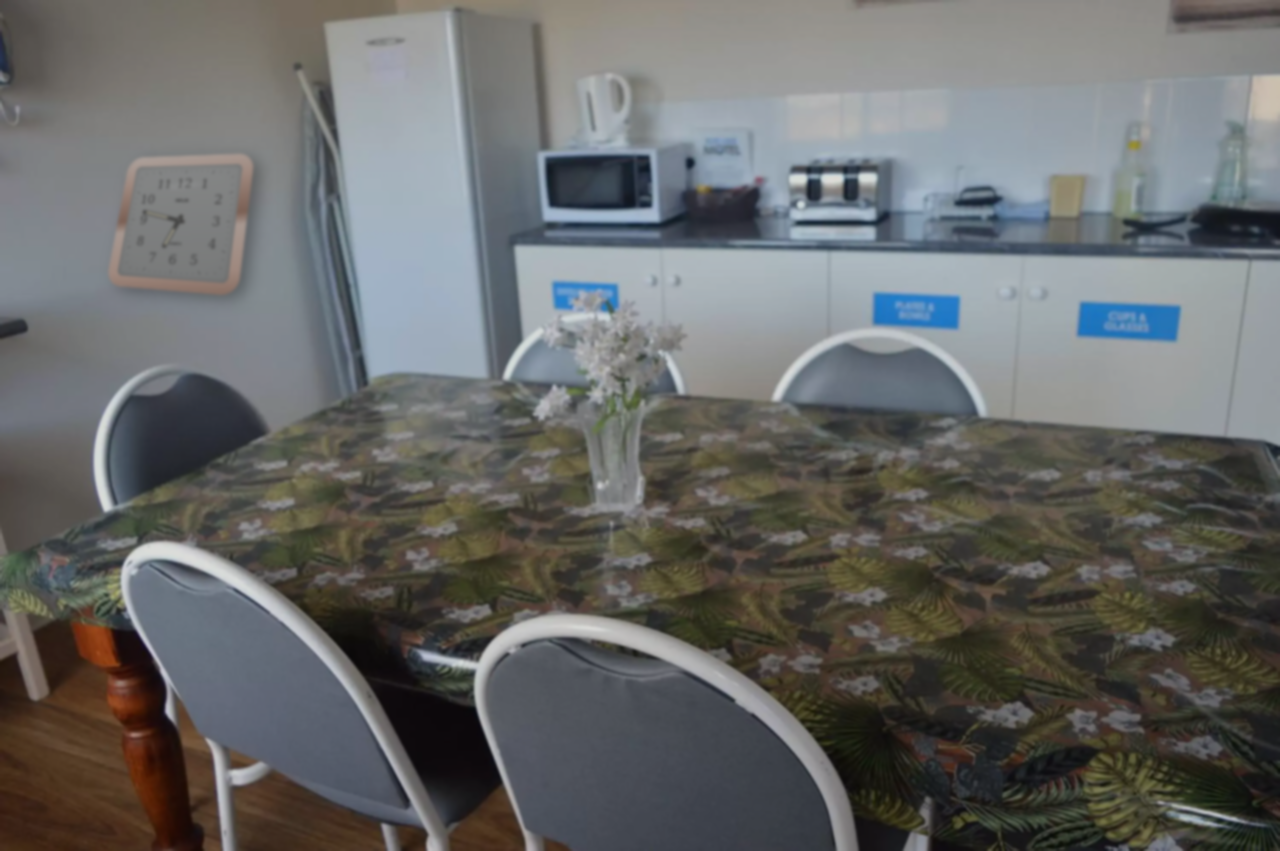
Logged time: h=6 m=47
